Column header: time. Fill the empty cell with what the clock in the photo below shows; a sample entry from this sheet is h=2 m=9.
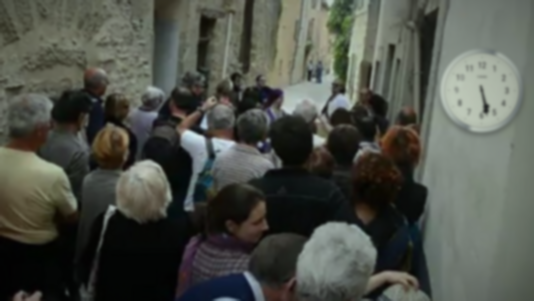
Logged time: h=5 m=28
